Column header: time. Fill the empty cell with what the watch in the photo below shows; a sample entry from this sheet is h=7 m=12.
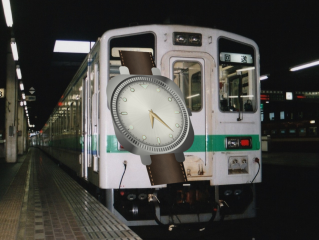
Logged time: h=6 m=23
